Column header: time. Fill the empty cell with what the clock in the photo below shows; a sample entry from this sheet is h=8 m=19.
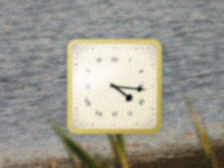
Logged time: h=4 m=16
